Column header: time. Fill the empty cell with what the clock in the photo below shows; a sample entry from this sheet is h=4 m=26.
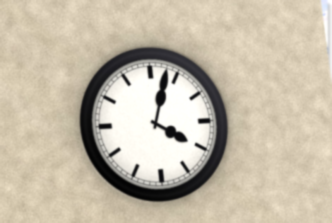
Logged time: h=4 m=3
